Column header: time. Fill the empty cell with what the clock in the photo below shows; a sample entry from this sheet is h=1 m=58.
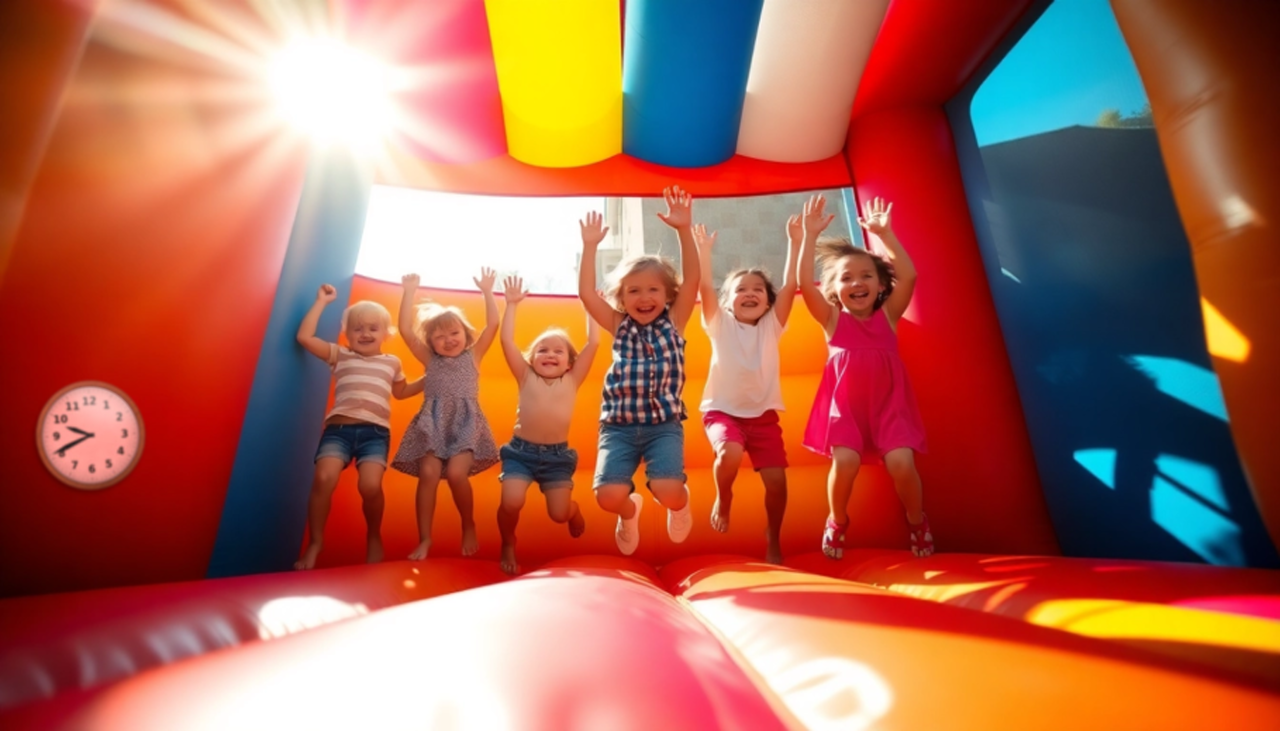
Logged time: h=9 m=41
